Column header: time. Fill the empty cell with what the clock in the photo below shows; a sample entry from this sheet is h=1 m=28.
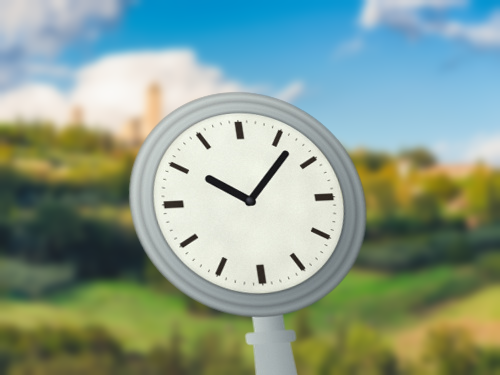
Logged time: h=10 m=7
